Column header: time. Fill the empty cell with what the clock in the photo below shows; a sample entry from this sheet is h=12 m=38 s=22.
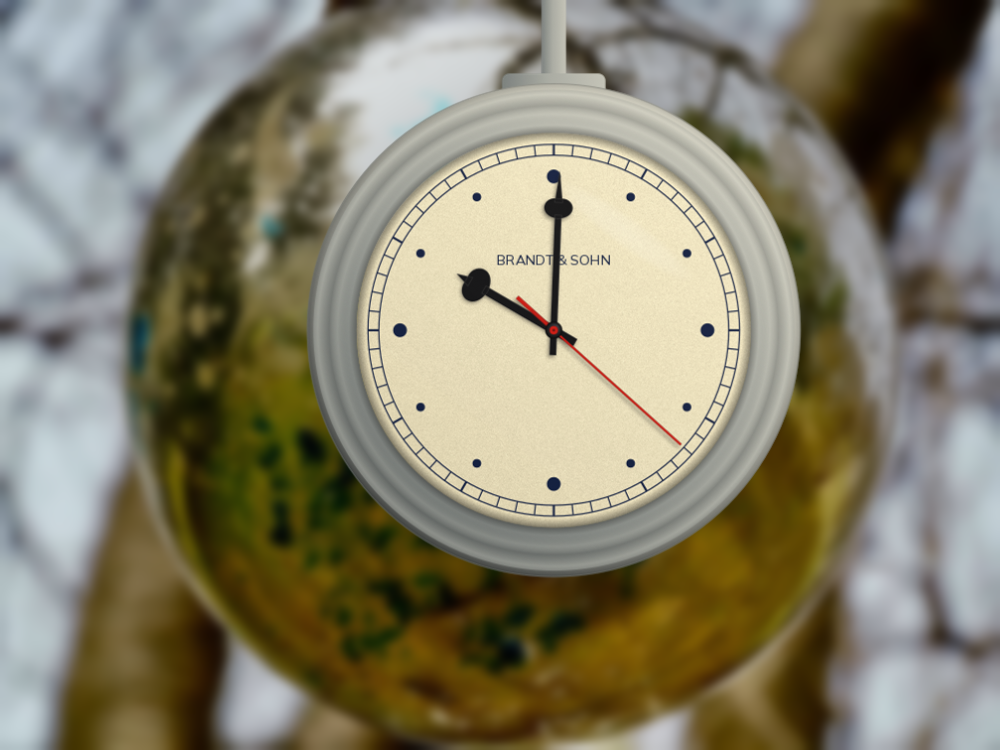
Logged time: h=10 m=0 s=22
